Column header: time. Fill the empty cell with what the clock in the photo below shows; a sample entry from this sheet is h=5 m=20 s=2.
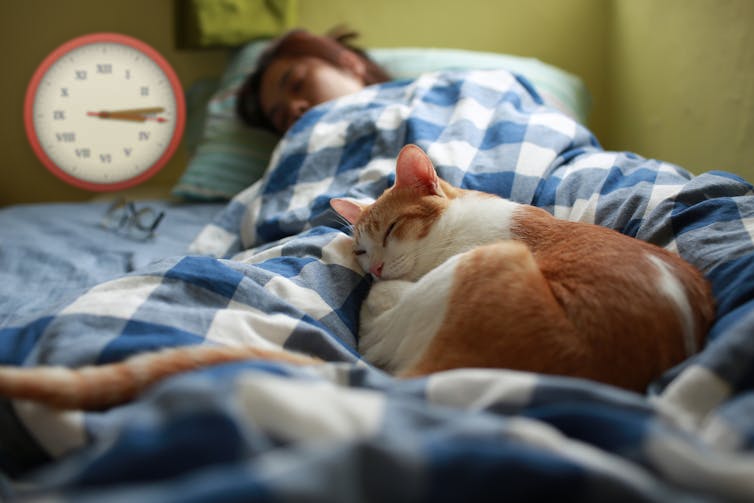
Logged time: h=3 m=14 s=16
